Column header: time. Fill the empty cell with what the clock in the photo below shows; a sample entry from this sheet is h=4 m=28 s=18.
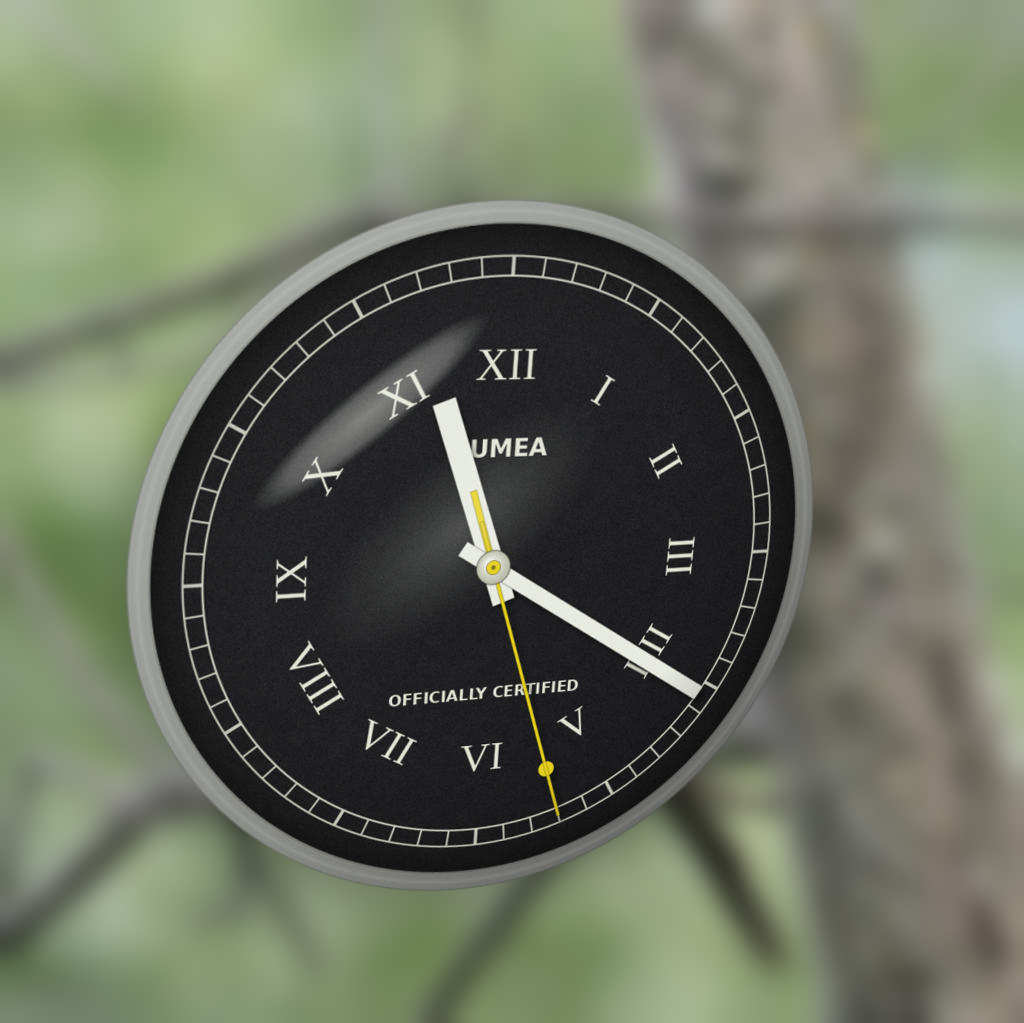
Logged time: h=11 m=20 s=27
